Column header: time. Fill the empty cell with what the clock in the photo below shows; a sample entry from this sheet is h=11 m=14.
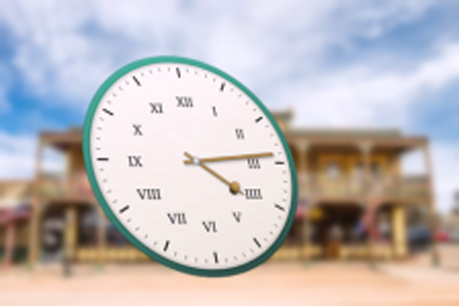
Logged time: h=4 m=14
